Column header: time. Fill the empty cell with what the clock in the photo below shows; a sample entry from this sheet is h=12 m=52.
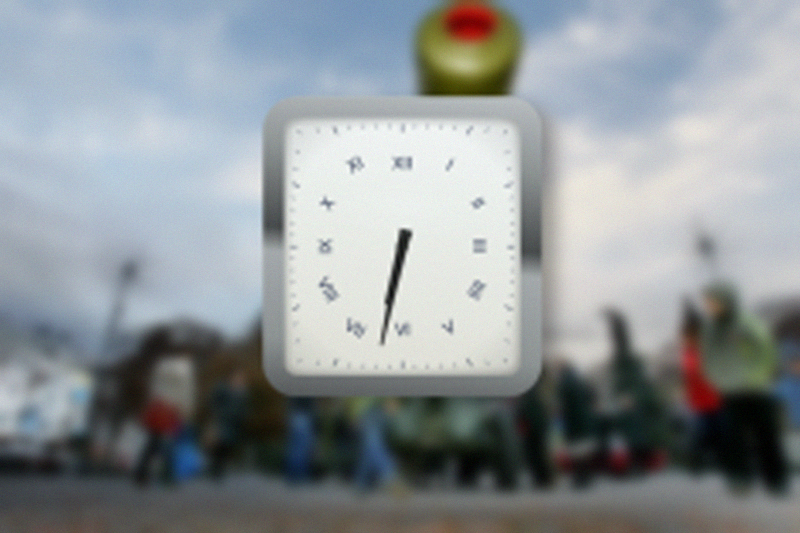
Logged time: h=6 m=32
